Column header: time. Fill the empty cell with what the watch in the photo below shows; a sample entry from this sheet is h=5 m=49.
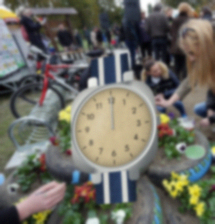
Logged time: h=12 m=0
